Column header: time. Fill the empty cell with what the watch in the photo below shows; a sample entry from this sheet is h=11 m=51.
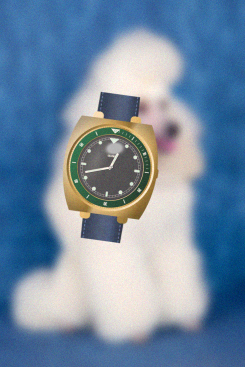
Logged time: h=12 m=42
